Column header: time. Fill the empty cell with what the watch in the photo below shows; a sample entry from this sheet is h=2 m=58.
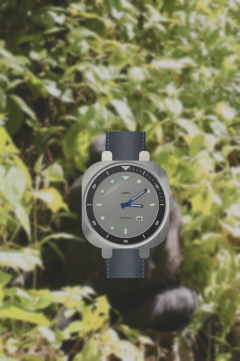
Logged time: h=3 m=9
